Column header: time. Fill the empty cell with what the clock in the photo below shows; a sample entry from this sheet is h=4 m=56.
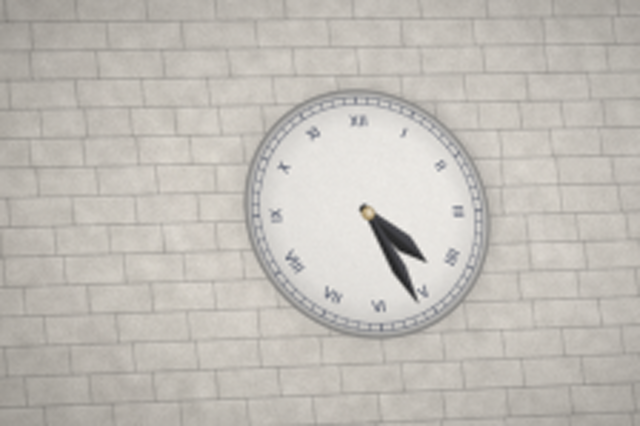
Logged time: h=4 m=26
